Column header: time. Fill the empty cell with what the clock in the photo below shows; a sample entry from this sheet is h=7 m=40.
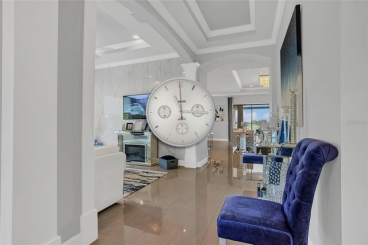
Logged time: h=11 m=16
